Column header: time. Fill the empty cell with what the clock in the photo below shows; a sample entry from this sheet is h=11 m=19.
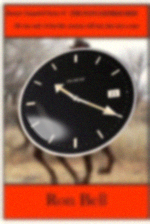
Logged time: h=10 m=20
